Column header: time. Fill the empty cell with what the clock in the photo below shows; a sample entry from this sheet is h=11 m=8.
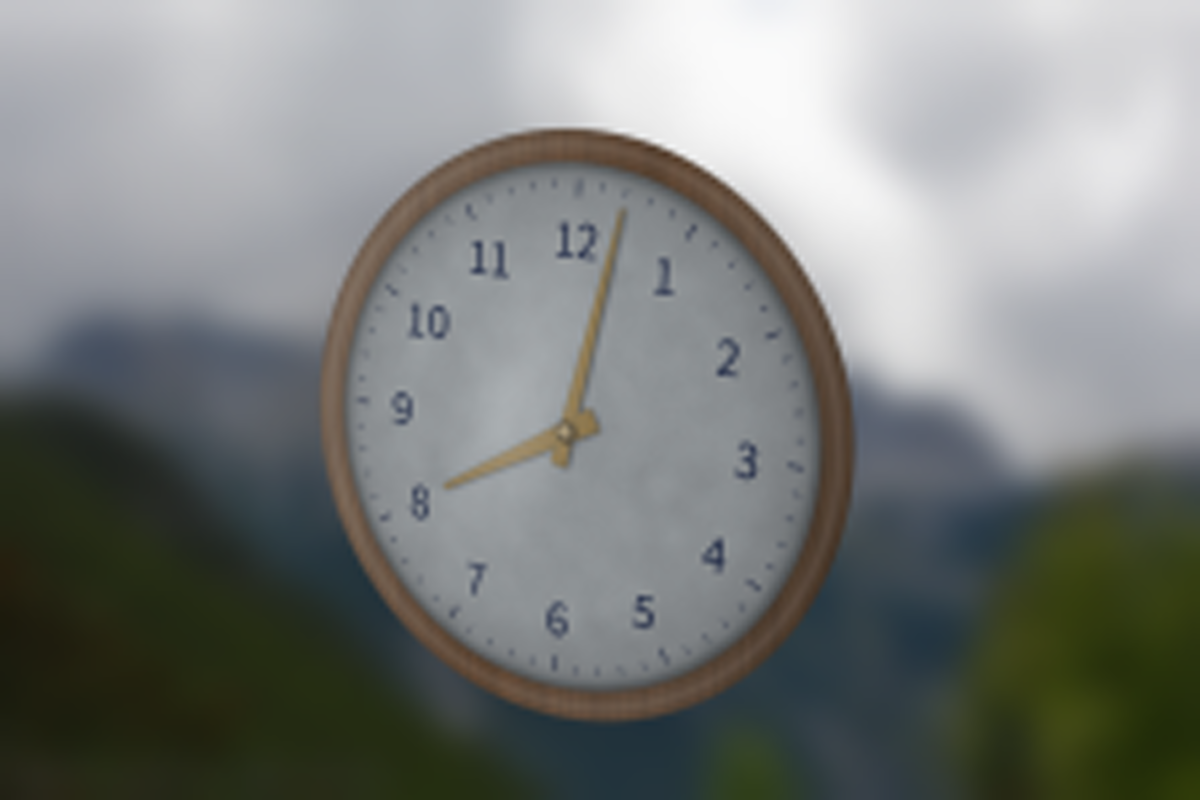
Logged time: h=8 m=2
